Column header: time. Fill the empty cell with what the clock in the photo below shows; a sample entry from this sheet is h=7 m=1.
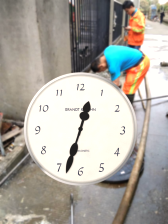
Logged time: h=12 m=33
